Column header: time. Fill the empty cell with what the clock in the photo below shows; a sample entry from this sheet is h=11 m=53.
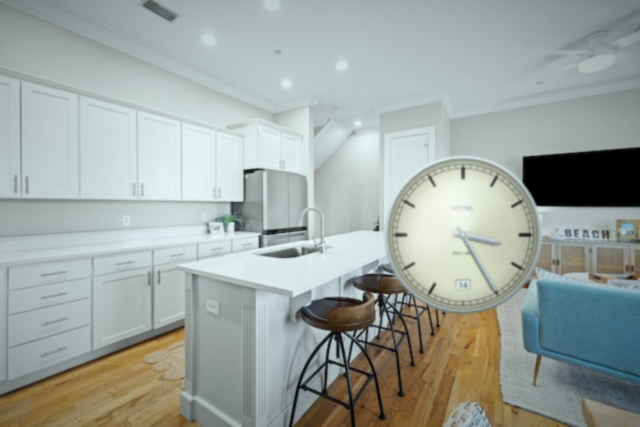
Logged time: h=3 m=25
